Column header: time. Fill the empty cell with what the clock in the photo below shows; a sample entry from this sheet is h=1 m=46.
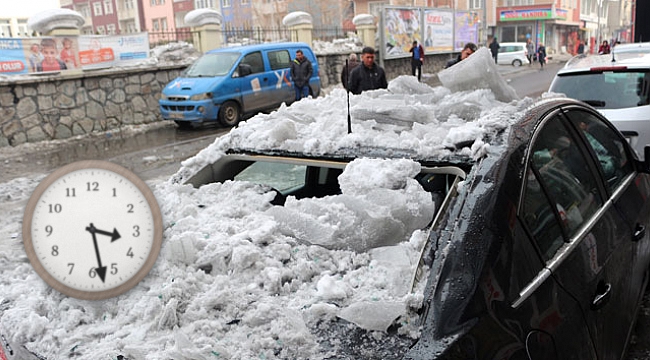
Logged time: h=3 m=28
